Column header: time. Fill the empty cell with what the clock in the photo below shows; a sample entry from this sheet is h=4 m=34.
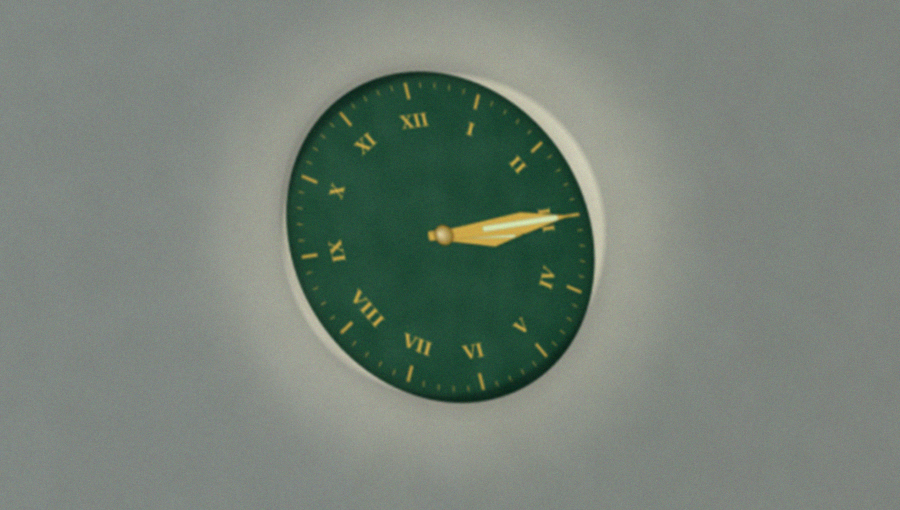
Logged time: h=3 m=15
